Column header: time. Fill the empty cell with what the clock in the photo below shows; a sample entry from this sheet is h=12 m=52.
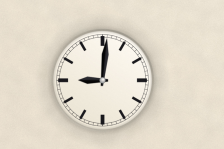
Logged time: h=9 m=1
